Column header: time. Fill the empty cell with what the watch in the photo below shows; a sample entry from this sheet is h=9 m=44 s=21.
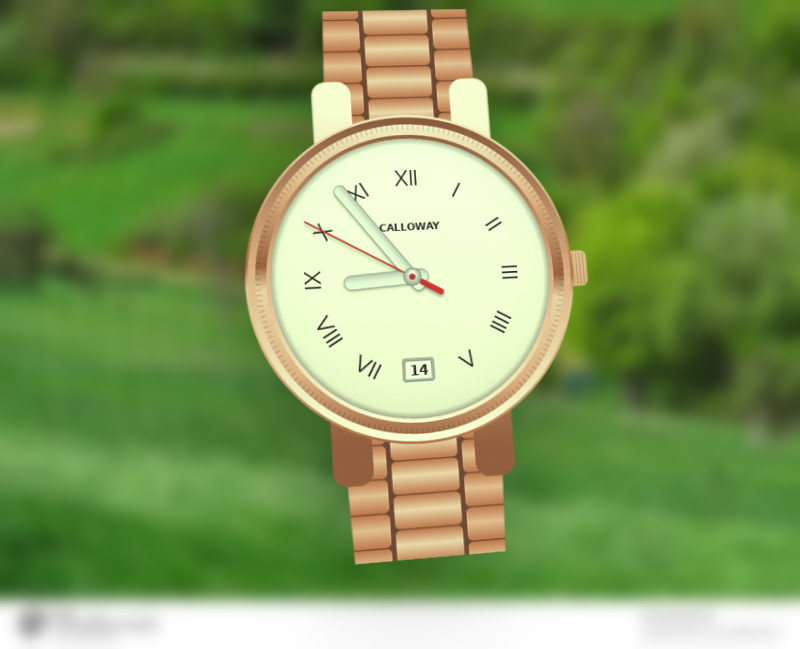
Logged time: h=8 m=53 s=50
